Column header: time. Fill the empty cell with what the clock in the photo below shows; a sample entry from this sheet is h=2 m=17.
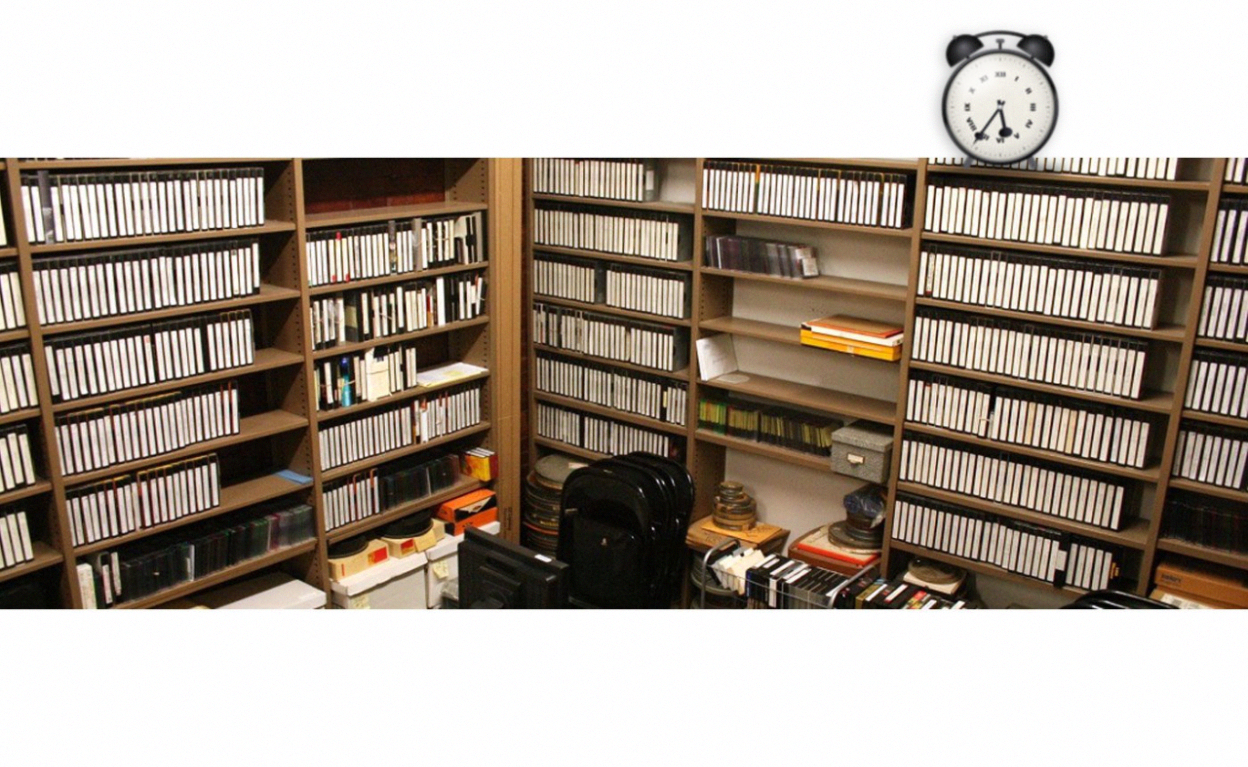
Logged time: h=5 m=36
